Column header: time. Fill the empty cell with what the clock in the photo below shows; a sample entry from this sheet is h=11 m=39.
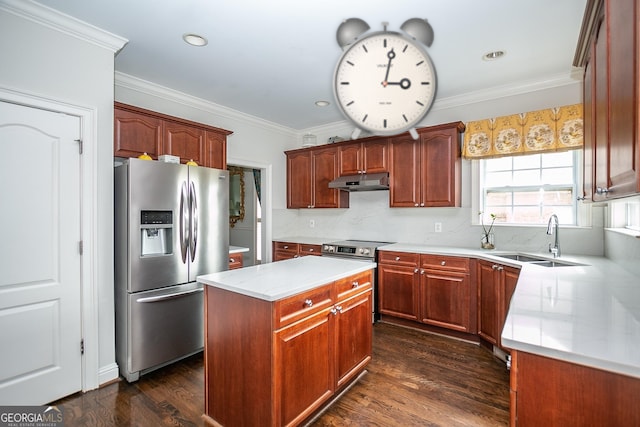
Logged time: h=3 m=2
